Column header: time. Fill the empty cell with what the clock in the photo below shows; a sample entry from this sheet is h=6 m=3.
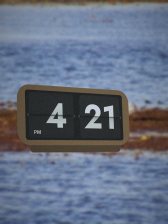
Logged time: h=4 m=21
